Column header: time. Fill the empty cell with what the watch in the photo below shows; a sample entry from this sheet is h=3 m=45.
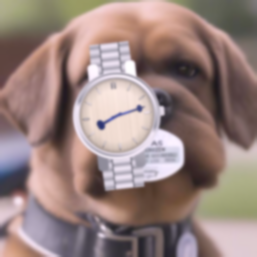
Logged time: h=8 m=13
